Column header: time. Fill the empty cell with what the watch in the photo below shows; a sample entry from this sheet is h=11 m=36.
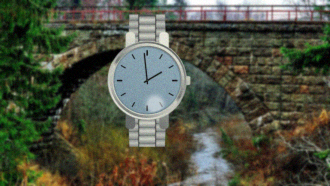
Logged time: h=1 m=59
